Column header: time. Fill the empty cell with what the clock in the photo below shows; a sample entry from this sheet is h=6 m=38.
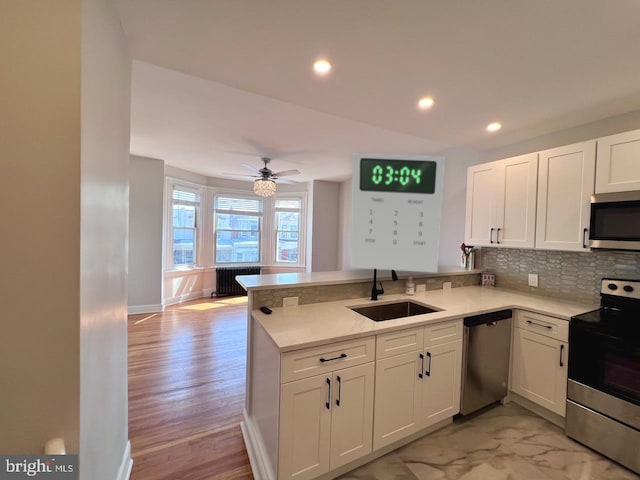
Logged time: h=3 m=4
